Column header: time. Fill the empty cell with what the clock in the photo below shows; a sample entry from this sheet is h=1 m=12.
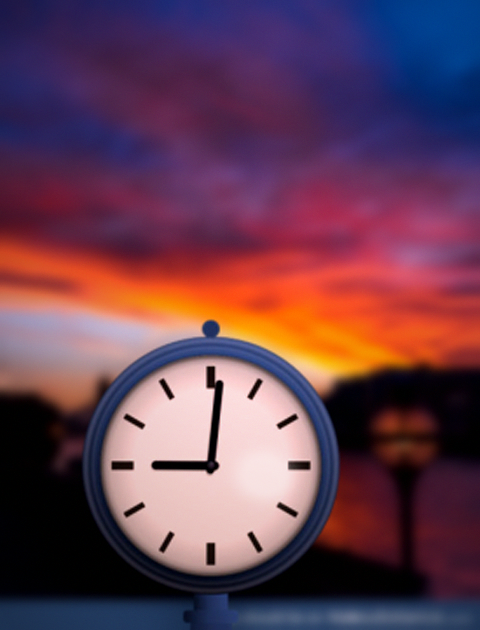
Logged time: h=9 m=1
